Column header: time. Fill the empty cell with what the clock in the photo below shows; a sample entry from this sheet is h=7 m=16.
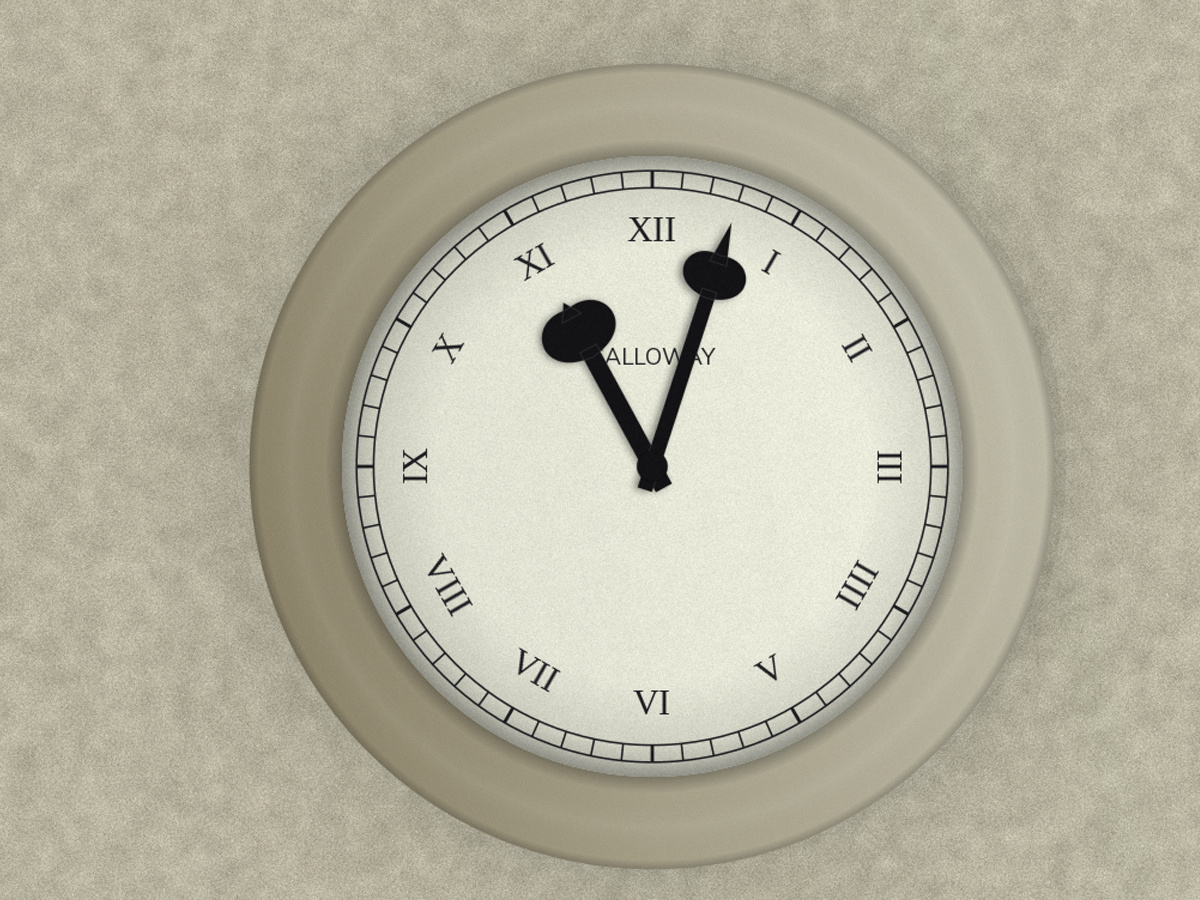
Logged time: h=11 m=3
